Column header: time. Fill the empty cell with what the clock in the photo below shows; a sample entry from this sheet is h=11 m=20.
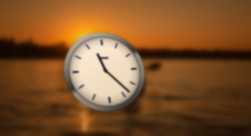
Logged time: h=11 m=23
